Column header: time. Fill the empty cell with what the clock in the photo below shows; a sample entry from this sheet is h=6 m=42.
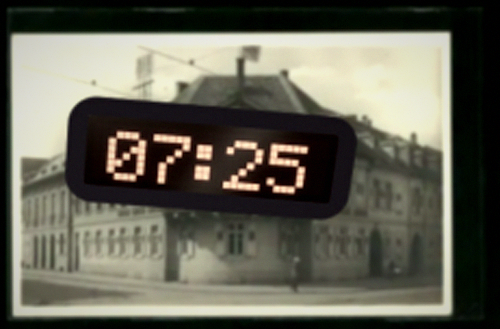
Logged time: h=7 m=25
